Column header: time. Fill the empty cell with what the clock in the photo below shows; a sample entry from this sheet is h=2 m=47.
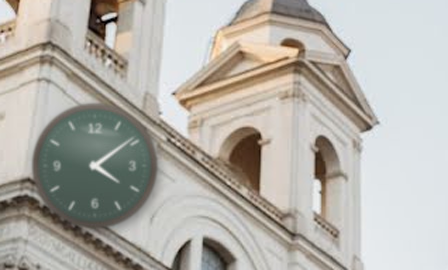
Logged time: h=4 m=9
